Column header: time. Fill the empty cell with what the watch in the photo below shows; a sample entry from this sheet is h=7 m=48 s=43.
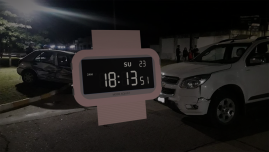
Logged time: h=18 m=13 s=51
